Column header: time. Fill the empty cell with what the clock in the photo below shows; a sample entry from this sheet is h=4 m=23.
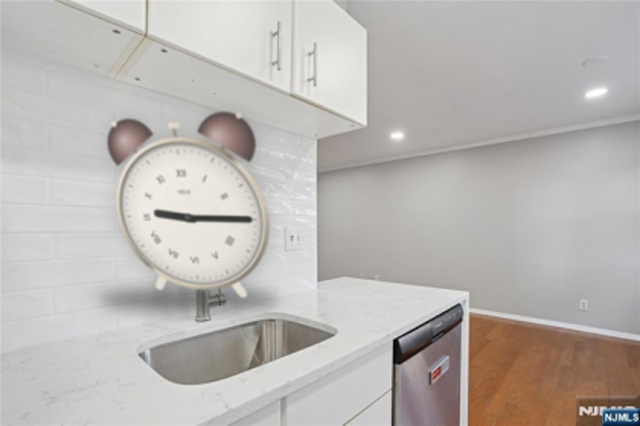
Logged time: h=9 m=15
